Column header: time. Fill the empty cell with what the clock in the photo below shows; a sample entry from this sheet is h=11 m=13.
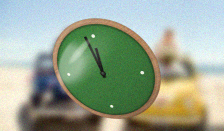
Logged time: h=11 m=58
